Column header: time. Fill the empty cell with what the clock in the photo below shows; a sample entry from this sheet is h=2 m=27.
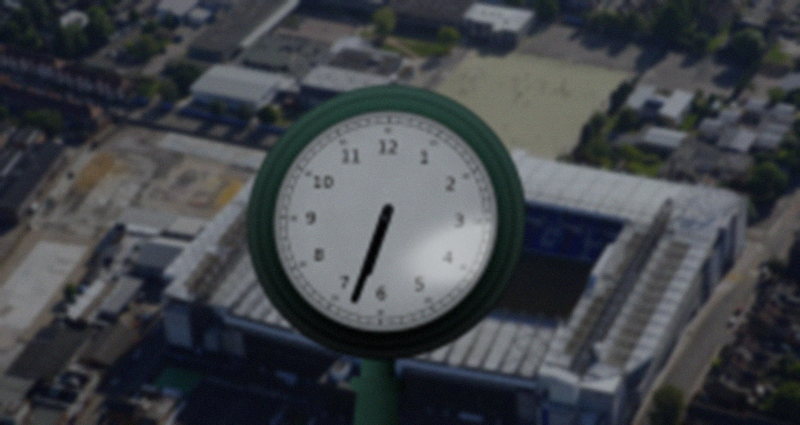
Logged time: h=6 m=33
